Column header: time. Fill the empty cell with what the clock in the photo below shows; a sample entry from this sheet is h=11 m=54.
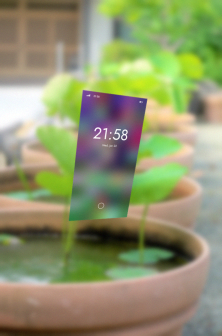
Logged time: h=21 m=58
